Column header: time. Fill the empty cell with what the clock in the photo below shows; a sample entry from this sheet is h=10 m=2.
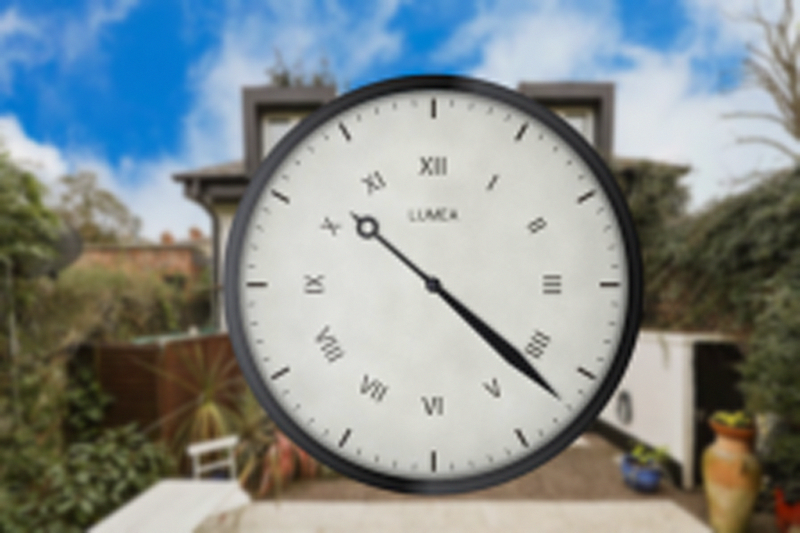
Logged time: h=10 m=22
